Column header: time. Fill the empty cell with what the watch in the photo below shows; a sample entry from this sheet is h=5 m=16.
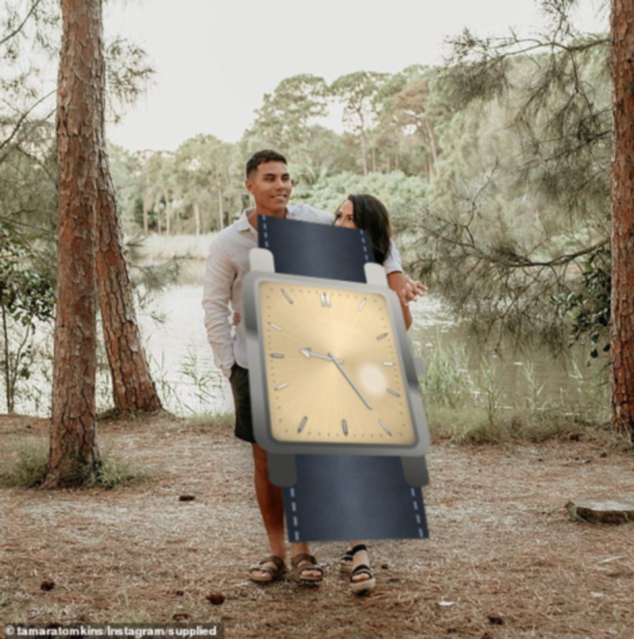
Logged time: h=9 m=25
